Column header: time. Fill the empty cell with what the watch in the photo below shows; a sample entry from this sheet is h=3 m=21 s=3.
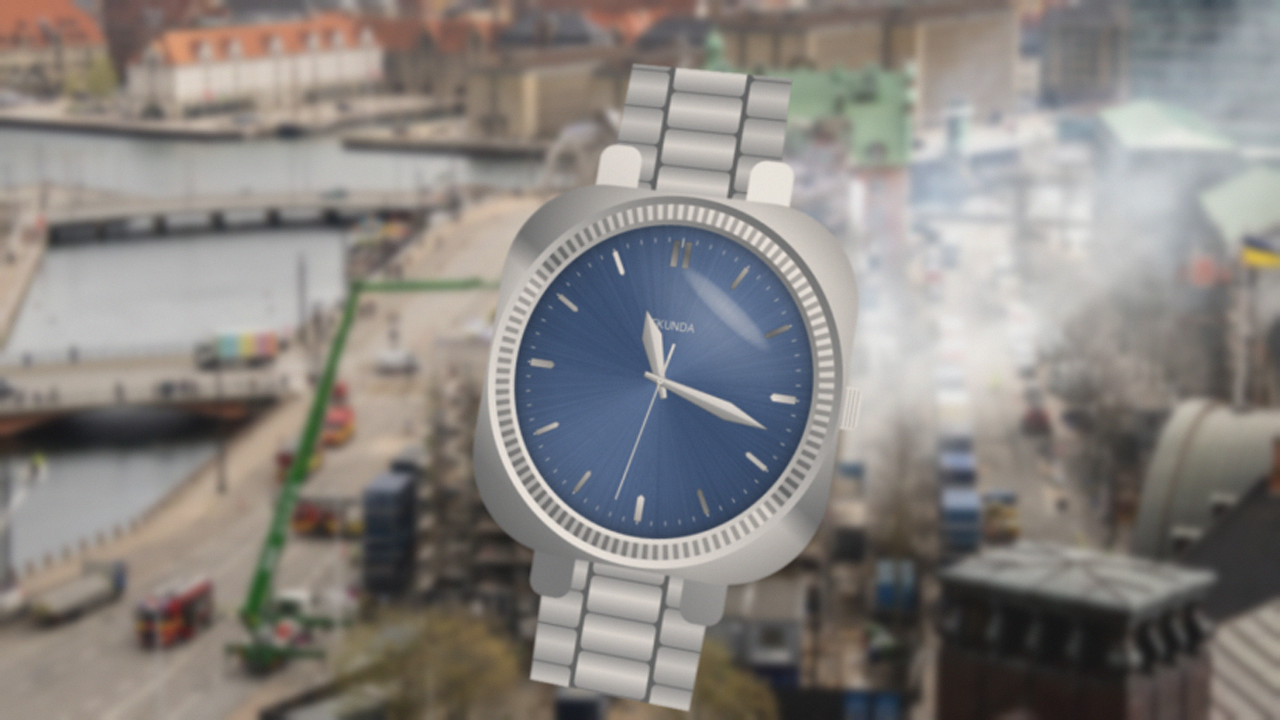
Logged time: h=11 m=17 s=32
